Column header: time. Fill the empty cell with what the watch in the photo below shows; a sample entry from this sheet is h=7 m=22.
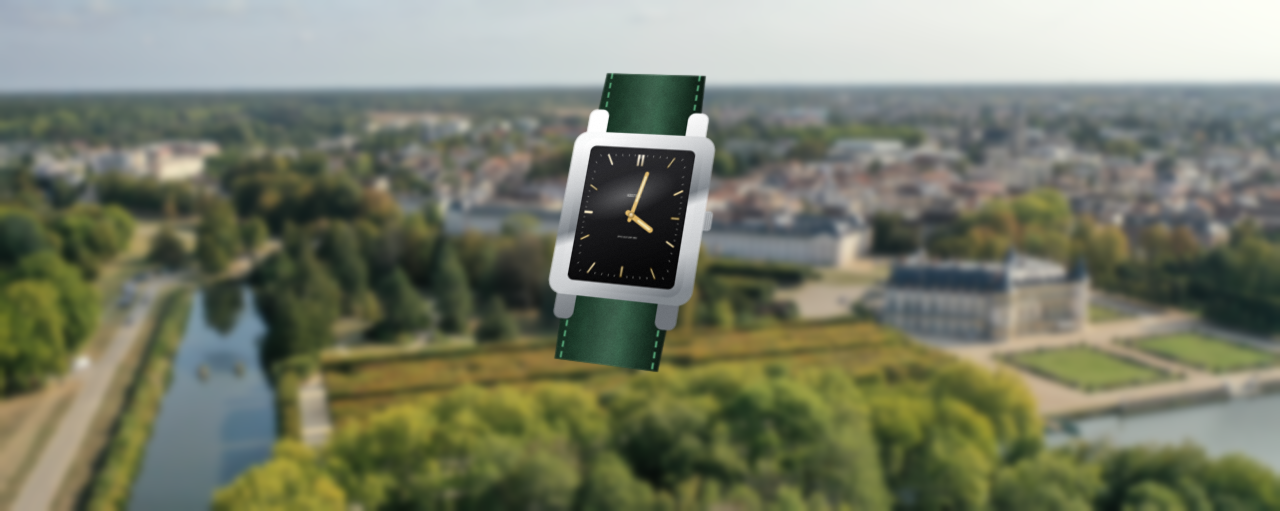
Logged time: h=4 m=2
